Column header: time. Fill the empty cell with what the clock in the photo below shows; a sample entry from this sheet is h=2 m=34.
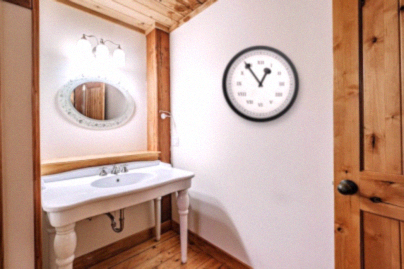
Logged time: h=12 m=54
